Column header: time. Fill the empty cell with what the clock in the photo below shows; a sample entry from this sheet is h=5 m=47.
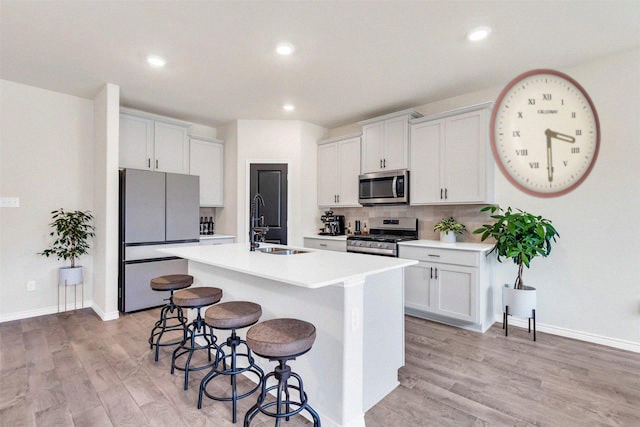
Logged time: h=3 m=30
